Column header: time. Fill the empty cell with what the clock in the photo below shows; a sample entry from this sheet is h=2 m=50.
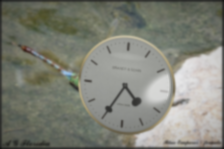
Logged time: h=4 m=35
